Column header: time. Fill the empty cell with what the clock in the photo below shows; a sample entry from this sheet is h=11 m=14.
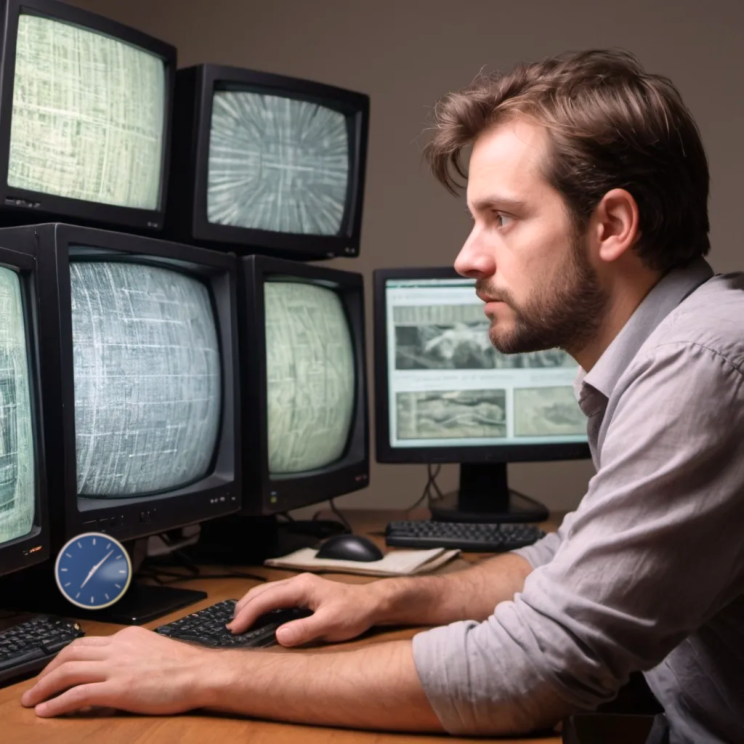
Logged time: h=7 m=7
